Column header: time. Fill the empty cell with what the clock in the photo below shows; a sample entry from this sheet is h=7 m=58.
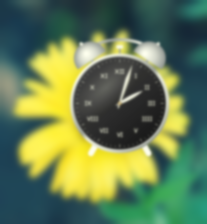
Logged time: h=2 m=3
